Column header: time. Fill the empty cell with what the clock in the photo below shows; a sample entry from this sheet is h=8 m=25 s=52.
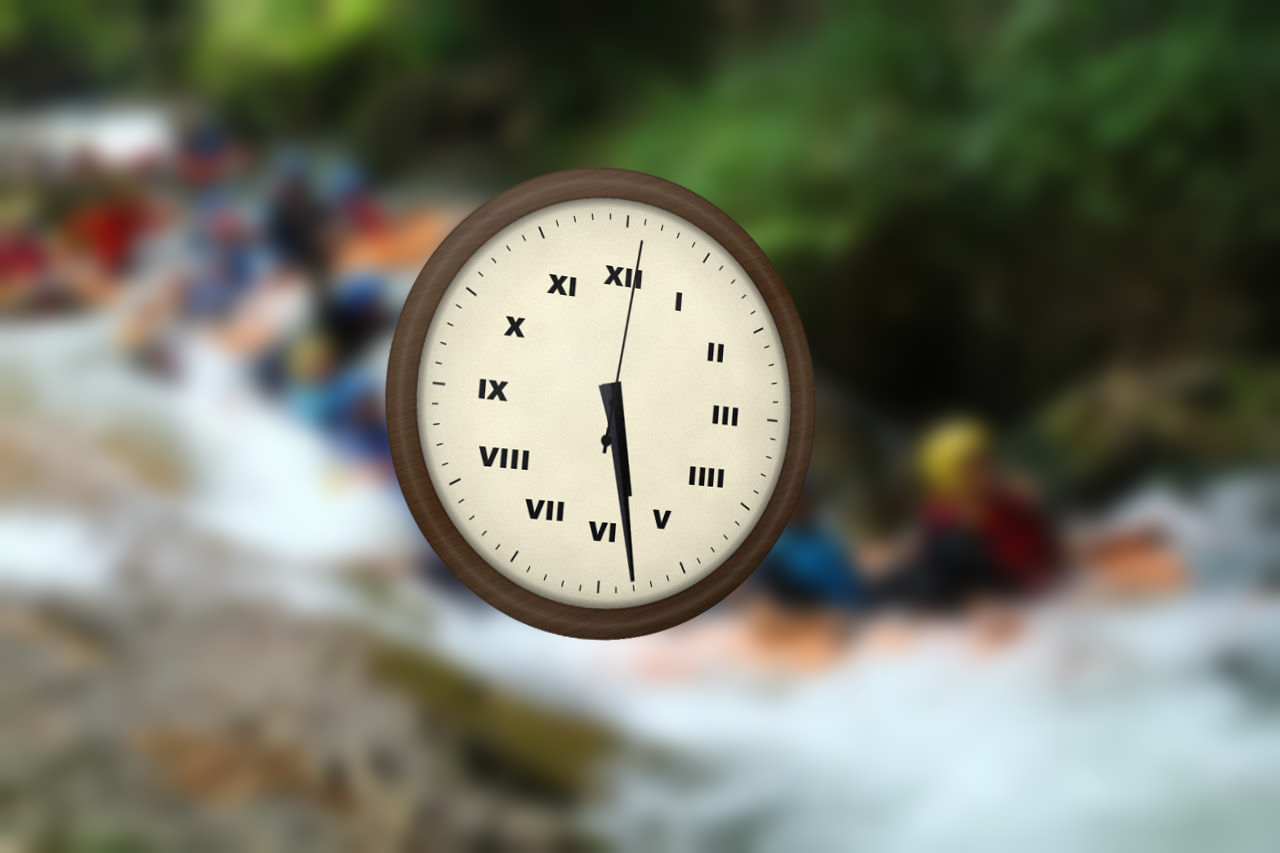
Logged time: h=5 m=28 s=1
